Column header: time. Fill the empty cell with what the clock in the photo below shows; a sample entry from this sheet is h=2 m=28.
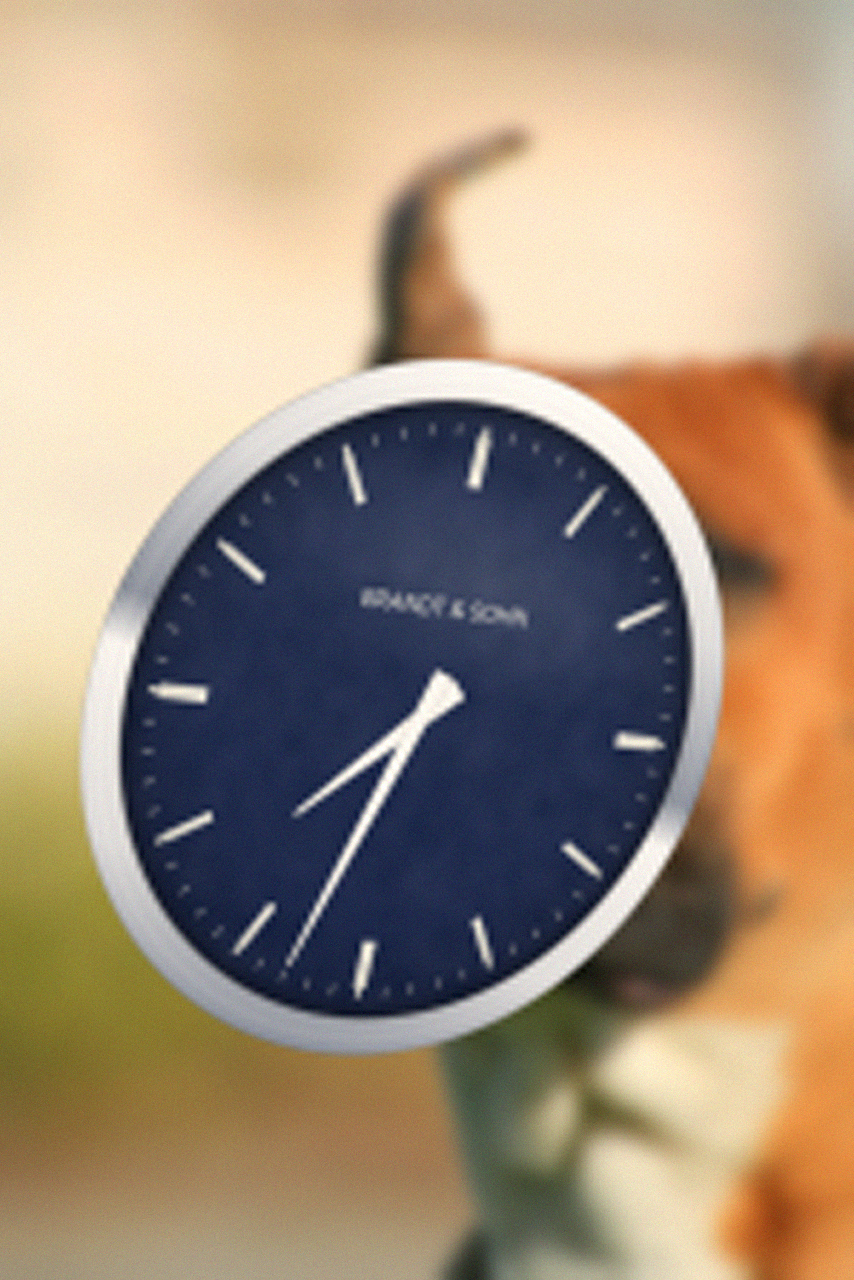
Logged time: h=7 m=33
